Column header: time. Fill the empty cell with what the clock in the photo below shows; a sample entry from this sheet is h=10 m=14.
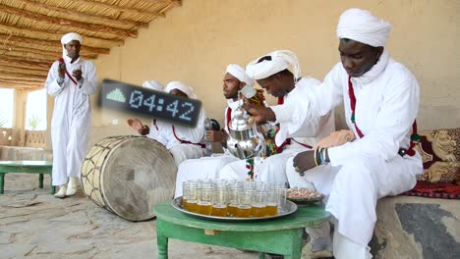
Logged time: h=4 m=42
